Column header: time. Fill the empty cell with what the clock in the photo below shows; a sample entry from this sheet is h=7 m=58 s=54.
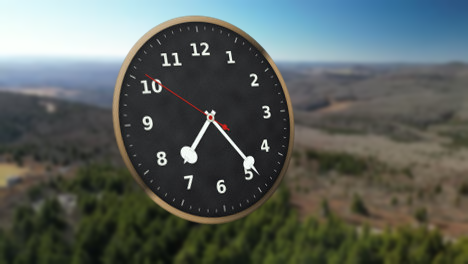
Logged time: h=7 m=23 s=51
